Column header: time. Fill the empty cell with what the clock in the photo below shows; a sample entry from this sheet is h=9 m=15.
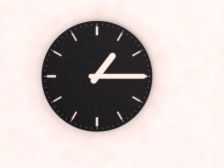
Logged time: h=1 m=15
